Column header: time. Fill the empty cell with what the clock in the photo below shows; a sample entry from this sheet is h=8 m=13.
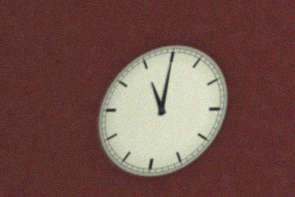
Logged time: h=11 m=0
